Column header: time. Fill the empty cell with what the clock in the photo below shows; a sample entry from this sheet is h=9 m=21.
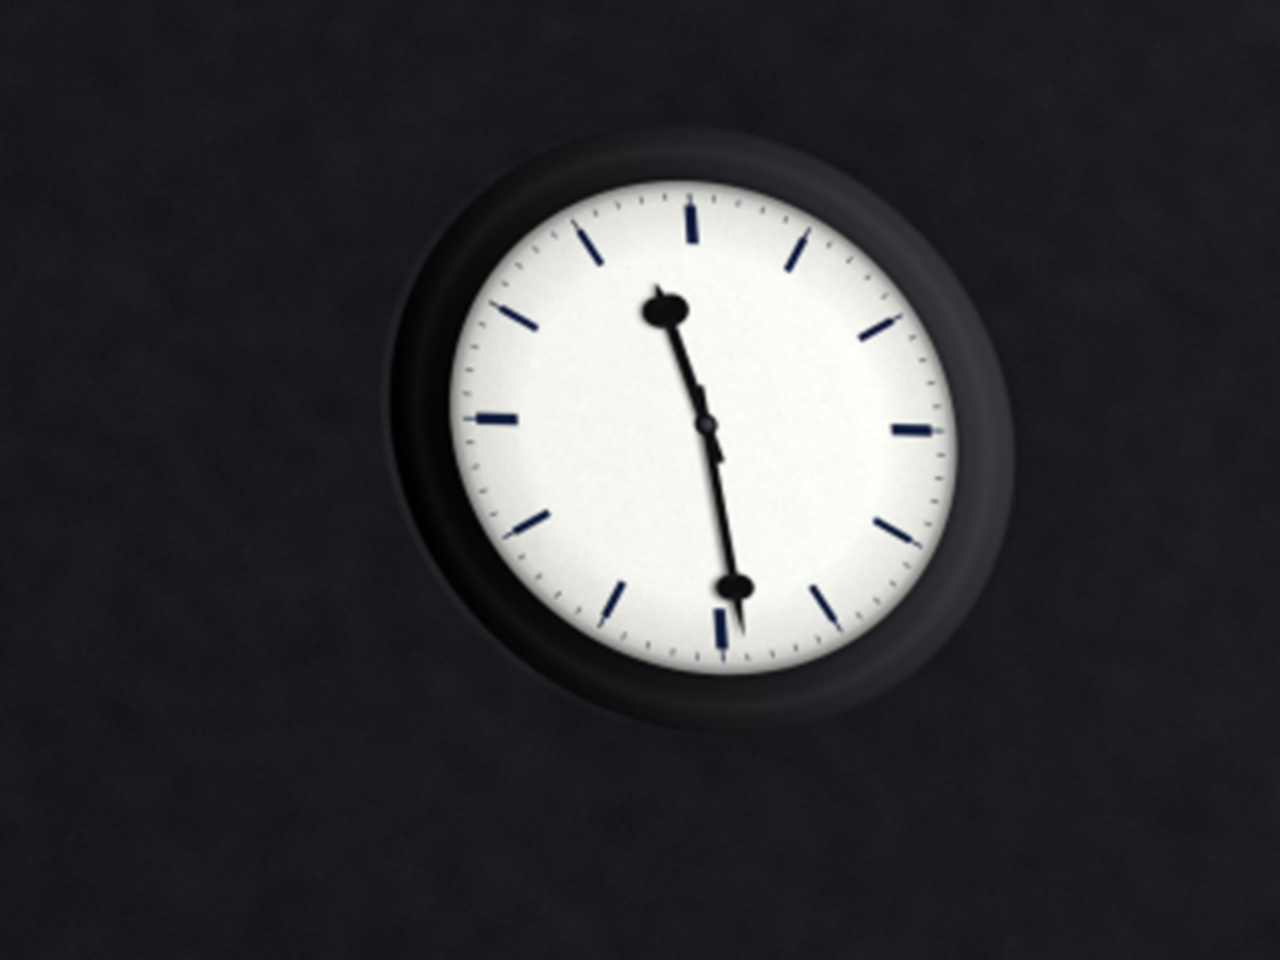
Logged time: h=11 m=29
